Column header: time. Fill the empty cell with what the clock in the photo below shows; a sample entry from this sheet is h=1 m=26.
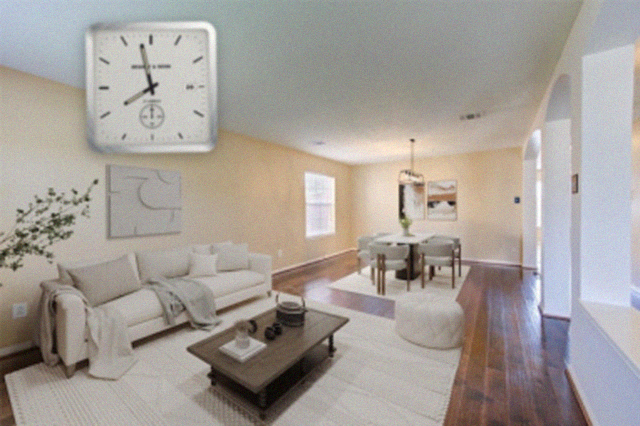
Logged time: h=7 m=58
